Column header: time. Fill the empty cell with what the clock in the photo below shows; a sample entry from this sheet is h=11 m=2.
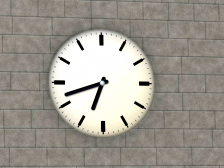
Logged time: h=6 m=42
